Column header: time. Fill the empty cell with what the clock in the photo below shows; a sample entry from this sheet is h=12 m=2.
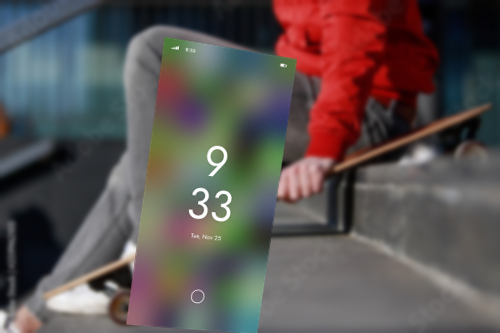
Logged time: h=9 m=33
